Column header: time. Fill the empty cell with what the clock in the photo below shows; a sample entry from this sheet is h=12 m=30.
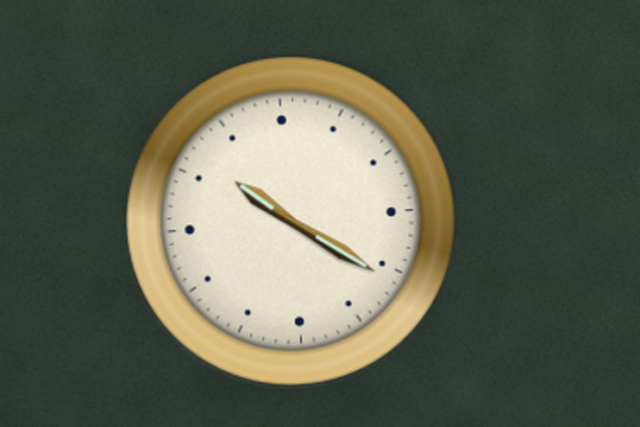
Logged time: h=10 m=21
